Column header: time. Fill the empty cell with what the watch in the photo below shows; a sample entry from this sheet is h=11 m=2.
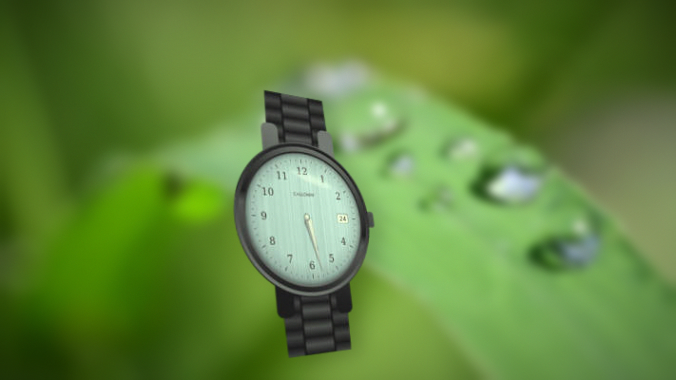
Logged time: h=5 m=28
